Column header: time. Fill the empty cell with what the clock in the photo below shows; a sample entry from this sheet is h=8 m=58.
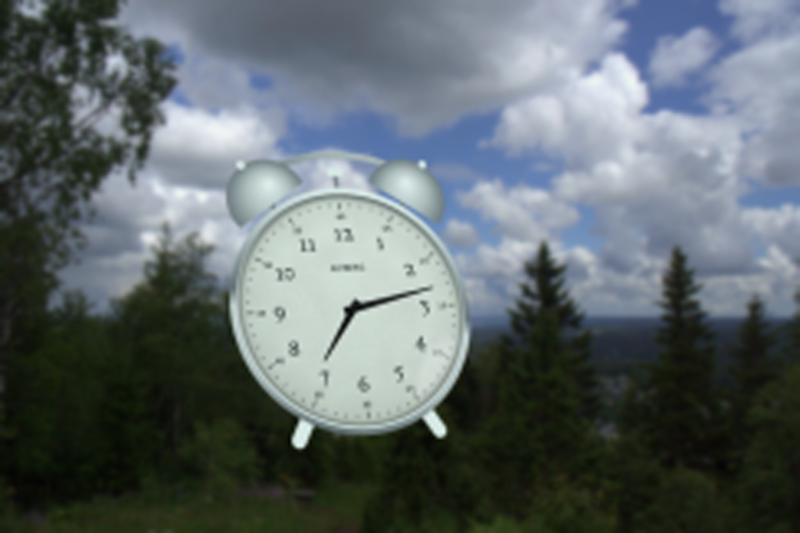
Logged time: h=7 m=13
